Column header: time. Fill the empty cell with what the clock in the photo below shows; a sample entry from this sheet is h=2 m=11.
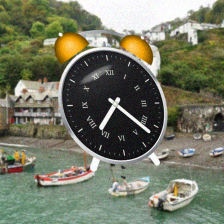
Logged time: h=7 m=22
